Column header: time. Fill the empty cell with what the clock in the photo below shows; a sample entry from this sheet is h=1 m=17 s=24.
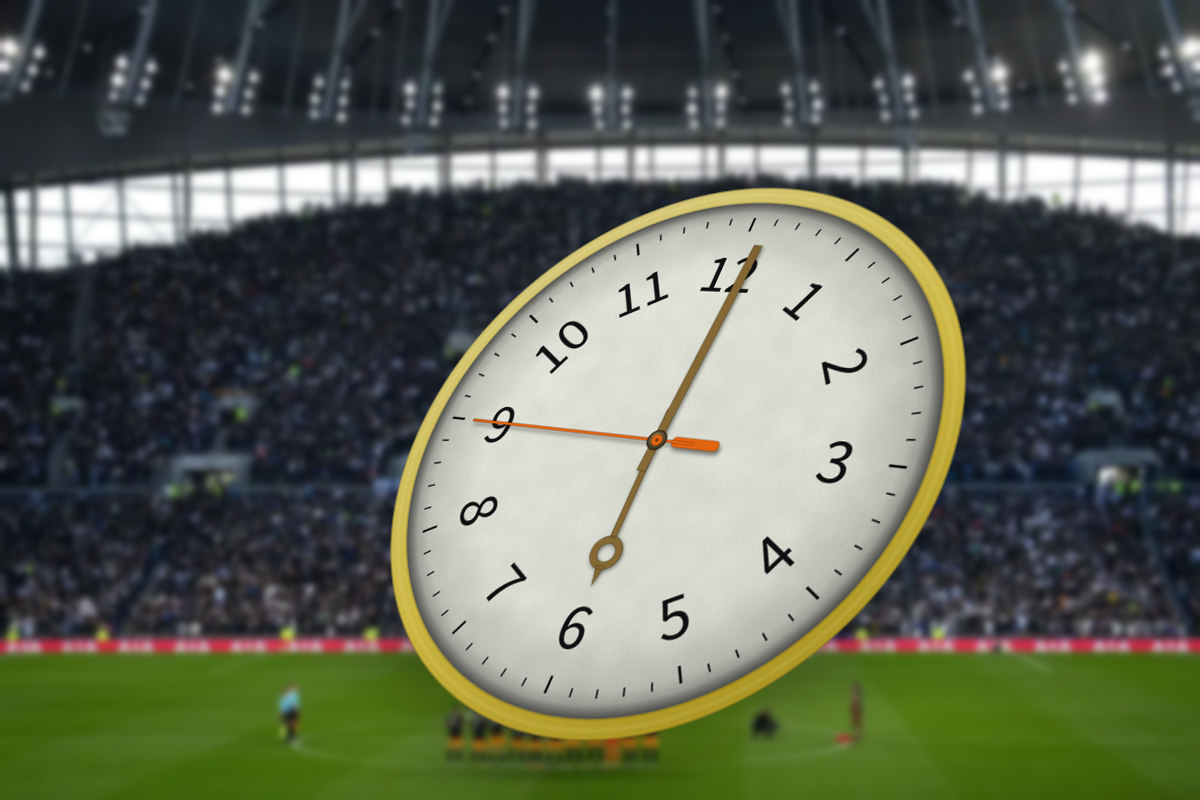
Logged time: h=6 m=0 s=45
